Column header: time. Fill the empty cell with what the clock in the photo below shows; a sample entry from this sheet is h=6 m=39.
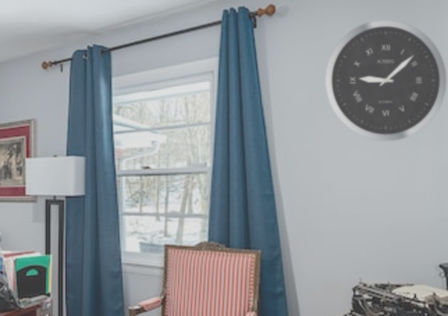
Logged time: h=9 m=8
